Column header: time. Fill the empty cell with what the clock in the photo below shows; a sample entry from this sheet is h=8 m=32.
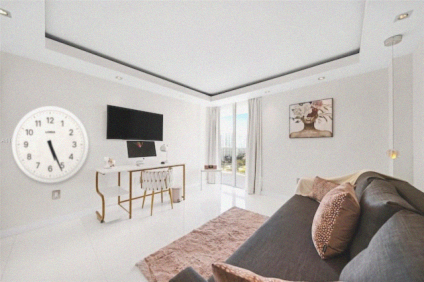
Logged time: h=5 m=26
